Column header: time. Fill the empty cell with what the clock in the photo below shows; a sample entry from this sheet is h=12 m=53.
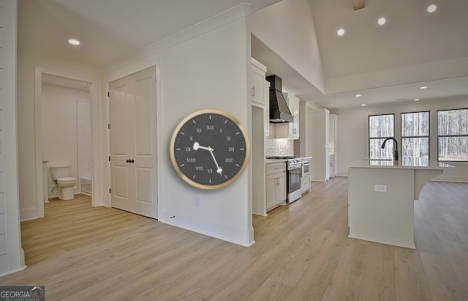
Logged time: h=9 m=26
